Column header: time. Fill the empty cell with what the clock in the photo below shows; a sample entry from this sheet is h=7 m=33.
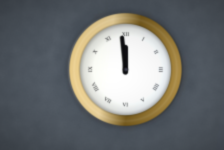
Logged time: h=11 m=59
